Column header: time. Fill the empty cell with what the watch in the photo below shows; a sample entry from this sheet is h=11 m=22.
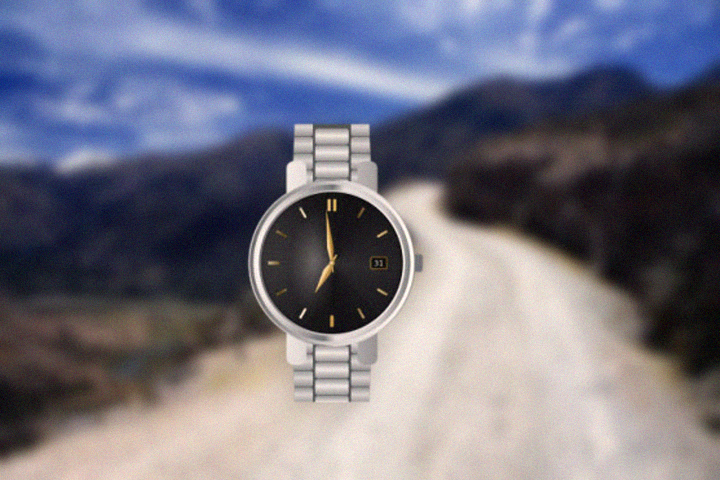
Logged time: h=6 m=59
